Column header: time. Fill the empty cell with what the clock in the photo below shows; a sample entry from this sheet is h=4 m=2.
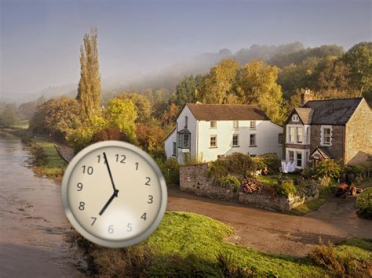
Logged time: h=6 m=56
